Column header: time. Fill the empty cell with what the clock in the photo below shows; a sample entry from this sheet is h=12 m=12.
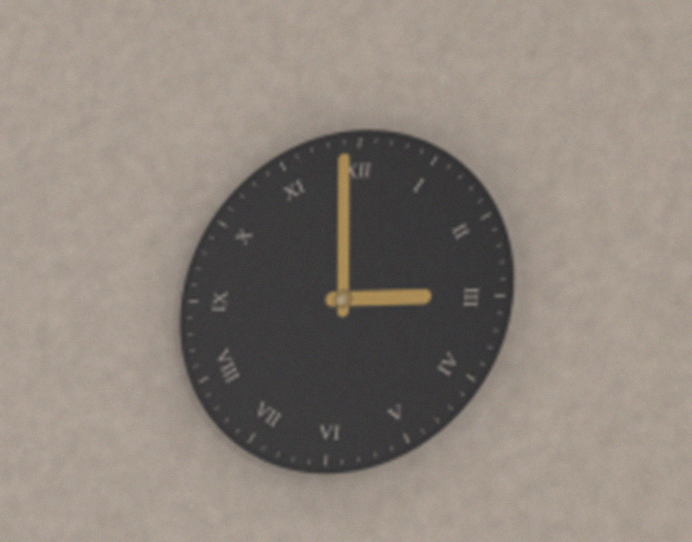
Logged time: h=2 m=59
